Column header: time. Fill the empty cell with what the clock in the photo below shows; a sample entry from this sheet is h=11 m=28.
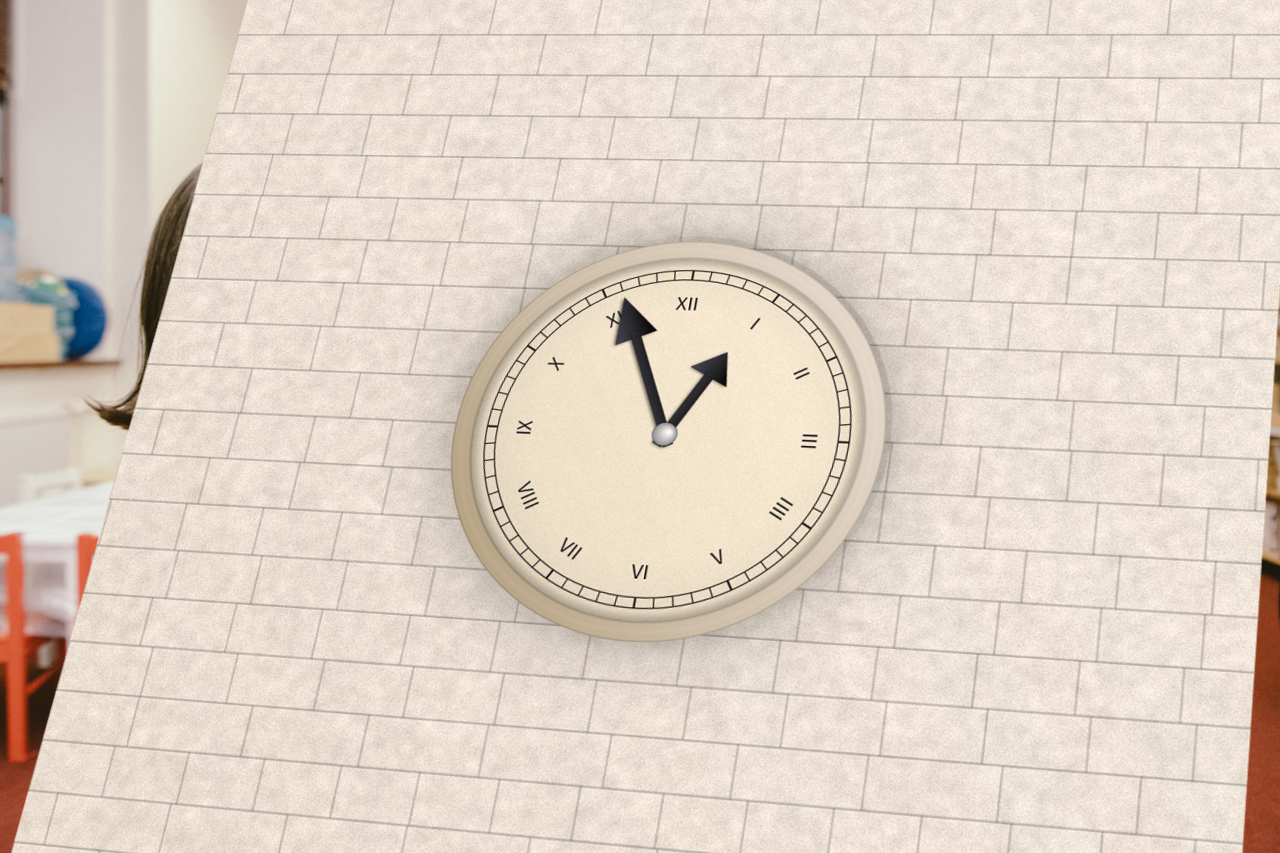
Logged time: h=12 m=56
